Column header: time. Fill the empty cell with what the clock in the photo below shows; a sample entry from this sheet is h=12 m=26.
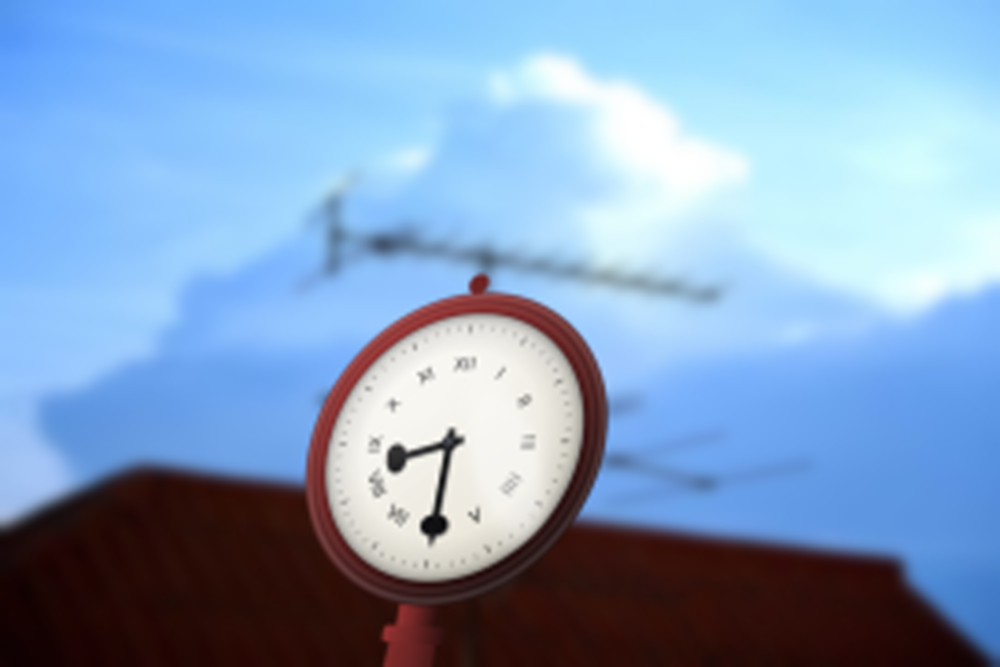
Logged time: h=8 m=30
